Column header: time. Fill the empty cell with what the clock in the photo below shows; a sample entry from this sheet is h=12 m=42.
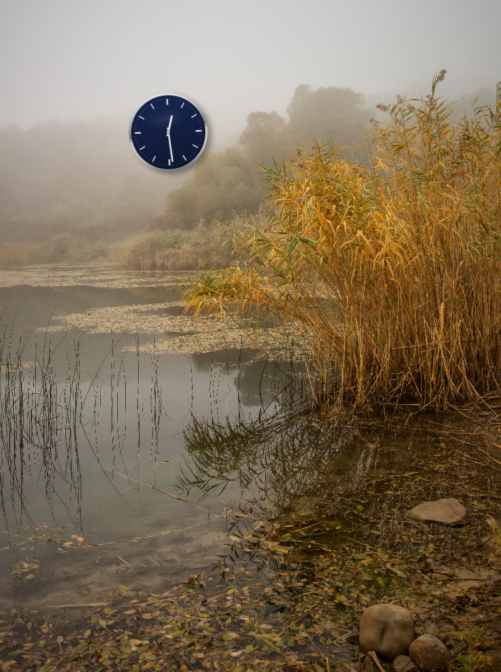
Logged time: h=12 m=29
